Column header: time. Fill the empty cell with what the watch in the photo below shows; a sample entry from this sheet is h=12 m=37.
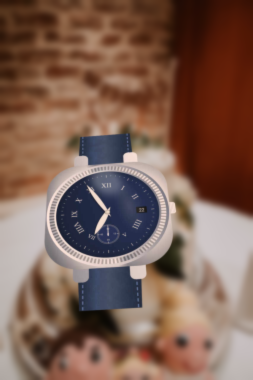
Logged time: h=6 m=55
